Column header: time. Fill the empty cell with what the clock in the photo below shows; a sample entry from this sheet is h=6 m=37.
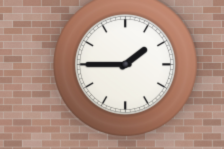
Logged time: h=1 m=45
